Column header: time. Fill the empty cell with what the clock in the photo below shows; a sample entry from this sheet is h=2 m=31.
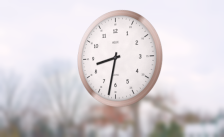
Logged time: h=8 m=32
